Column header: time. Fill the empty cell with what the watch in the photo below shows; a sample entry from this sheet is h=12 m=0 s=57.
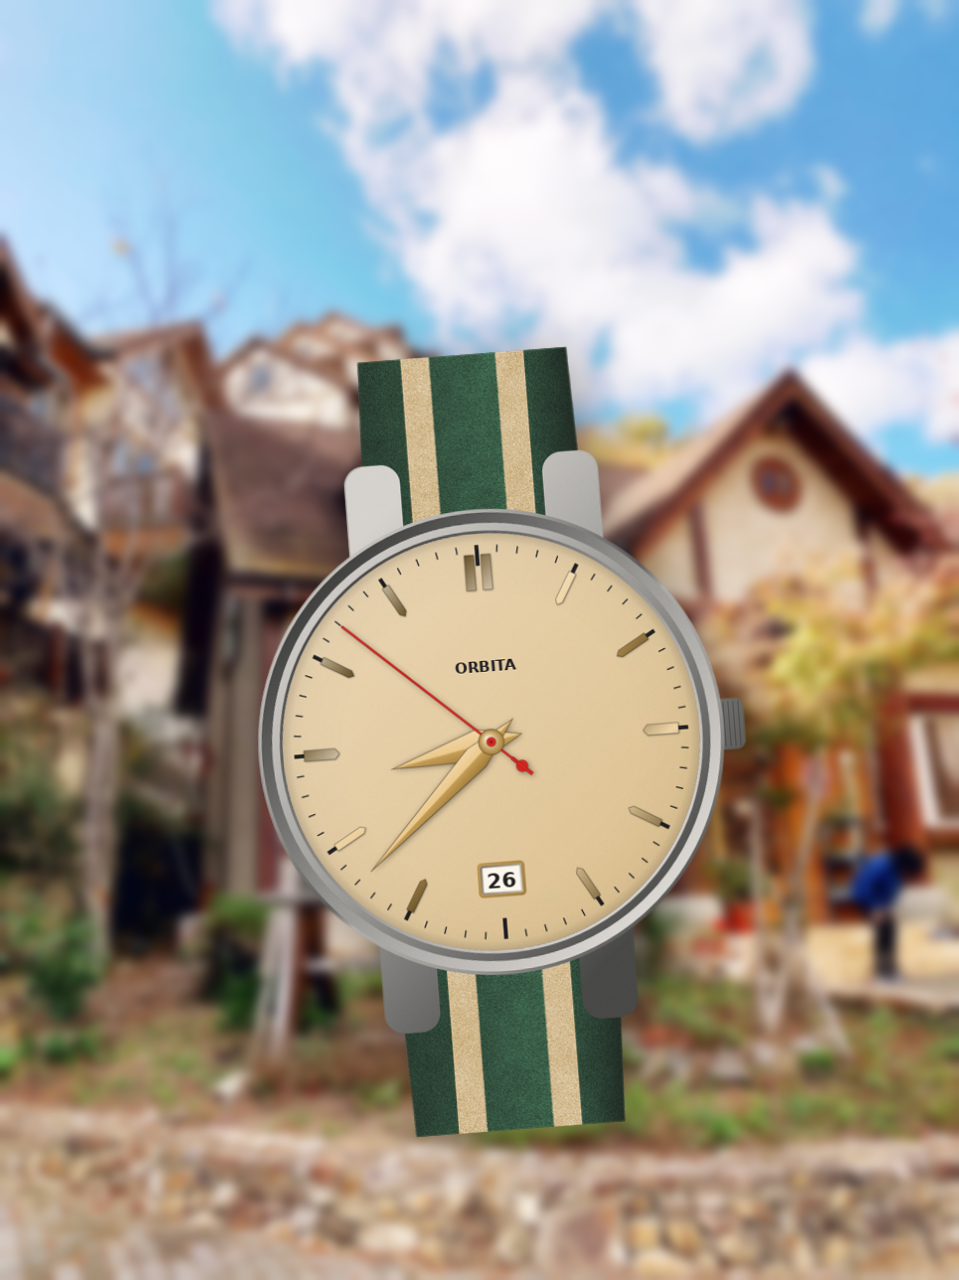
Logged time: h=8 m=37 s=52
